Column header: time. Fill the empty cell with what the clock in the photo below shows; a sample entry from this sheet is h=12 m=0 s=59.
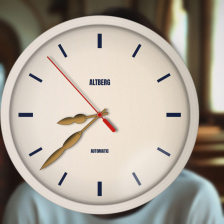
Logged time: h=8 m=37 s=53
